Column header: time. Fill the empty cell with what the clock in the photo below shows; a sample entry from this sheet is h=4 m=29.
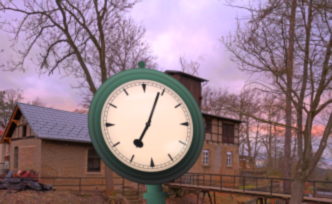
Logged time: h=7 m=4
